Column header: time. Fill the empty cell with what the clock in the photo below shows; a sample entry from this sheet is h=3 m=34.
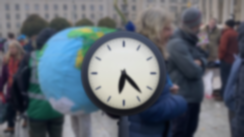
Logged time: h=6 m=23
